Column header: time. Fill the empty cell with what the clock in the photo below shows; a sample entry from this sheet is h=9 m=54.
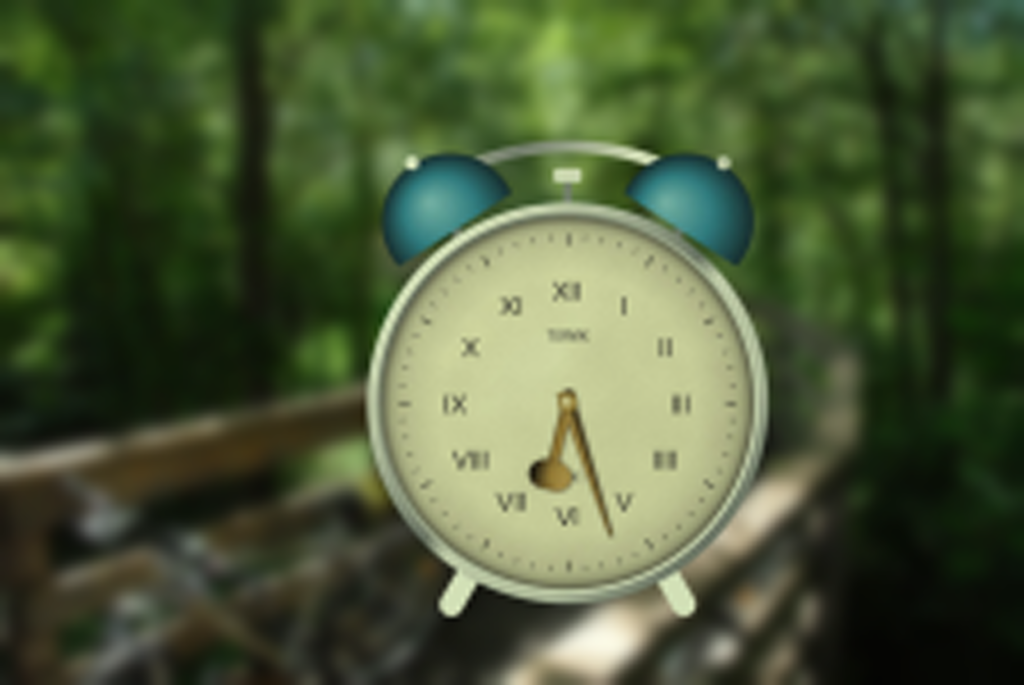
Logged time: h=6 m=27
